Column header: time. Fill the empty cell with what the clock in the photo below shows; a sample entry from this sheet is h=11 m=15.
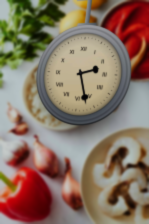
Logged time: h=2 m=27
